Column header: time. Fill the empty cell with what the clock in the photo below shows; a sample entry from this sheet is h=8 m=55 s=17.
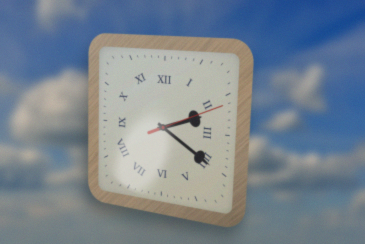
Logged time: h=2 m=20 s=11
